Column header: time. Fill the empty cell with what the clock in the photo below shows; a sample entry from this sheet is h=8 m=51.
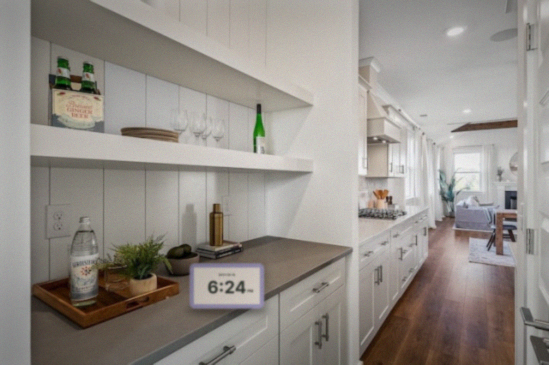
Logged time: h=6 m=24
